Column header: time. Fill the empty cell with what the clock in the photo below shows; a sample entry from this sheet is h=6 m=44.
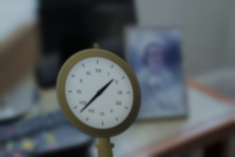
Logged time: h=1 m=38
